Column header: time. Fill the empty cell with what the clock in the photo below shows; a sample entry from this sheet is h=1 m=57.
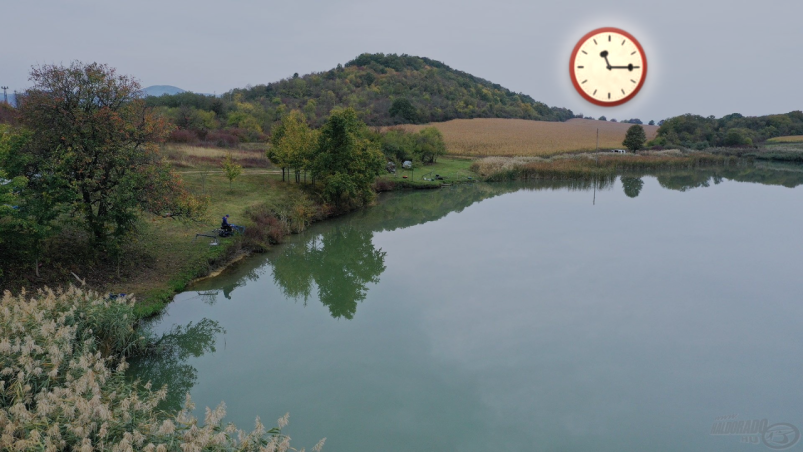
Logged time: h=11 m=15
